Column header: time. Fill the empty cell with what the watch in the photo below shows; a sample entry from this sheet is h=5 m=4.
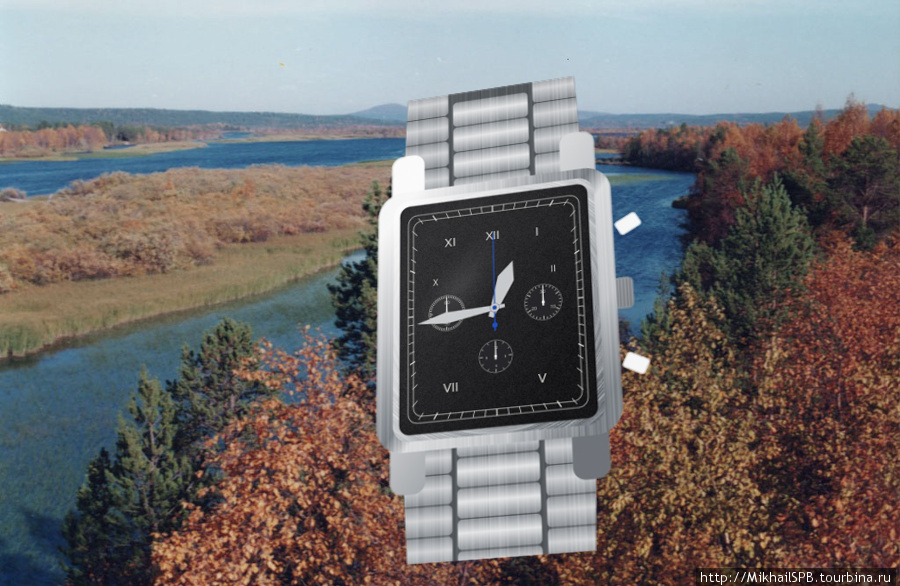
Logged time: h=12 m=44
